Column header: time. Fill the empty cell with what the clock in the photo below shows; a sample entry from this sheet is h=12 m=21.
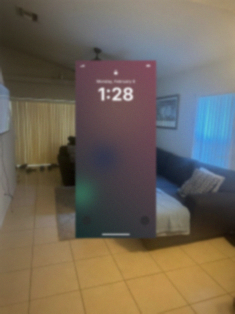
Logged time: h=1 m=28
